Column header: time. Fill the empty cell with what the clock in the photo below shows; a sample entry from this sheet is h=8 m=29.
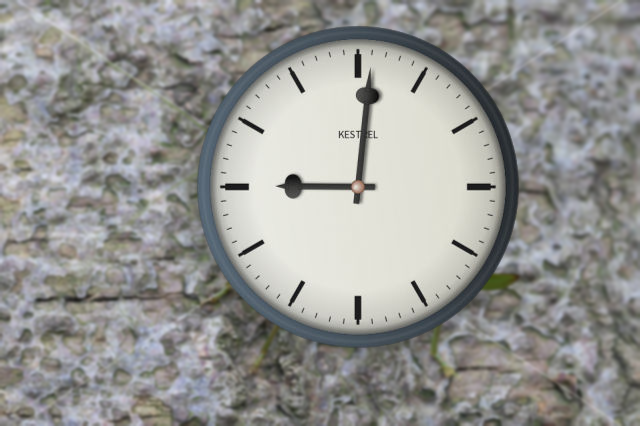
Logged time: h=9 m=1
